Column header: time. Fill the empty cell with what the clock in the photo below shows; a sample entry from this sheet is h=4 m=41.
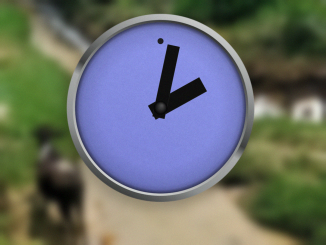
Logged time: h=2 m=2
